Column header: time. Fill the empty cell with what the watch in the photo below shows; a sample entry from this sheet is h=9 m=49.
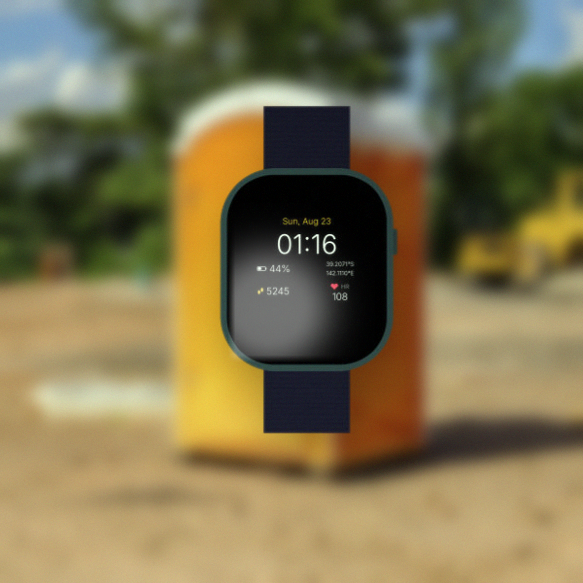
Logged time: h=1 m=16
